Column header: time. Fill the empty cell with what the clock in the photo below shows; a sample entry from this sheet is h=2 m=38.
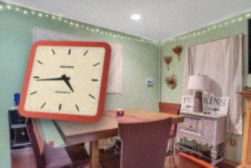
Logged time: h=4 m=44
